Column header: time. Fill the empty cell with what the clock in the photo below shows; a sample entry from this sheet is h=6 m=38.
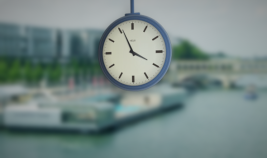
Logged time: h=3 m=56
